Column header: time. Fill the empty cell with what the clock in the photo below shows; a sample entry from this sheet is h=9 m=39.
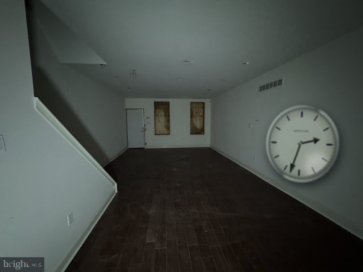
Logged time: h=2 m=33
